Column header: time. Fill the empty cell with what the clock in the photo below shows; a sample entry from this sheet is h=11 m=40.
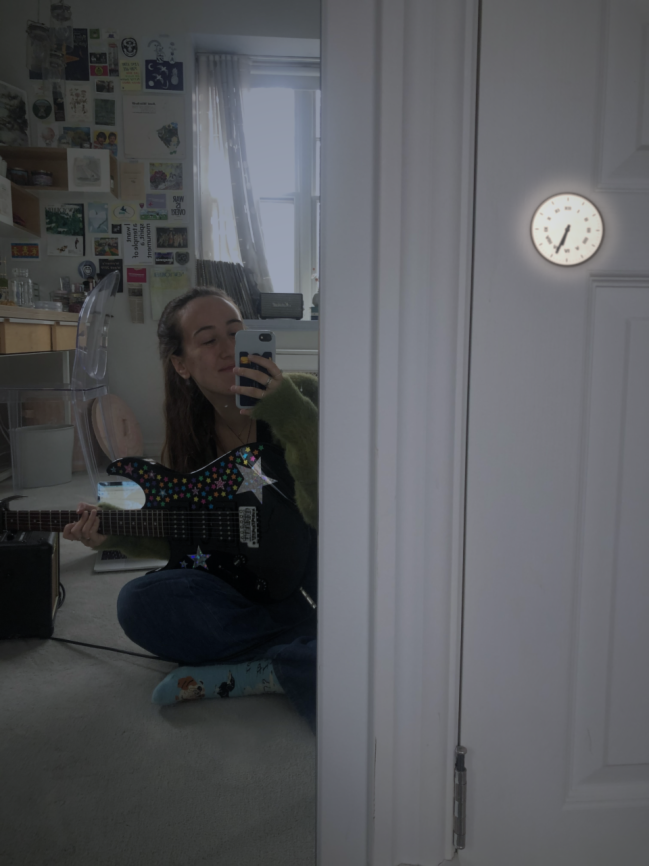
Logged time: h=6 m=34
